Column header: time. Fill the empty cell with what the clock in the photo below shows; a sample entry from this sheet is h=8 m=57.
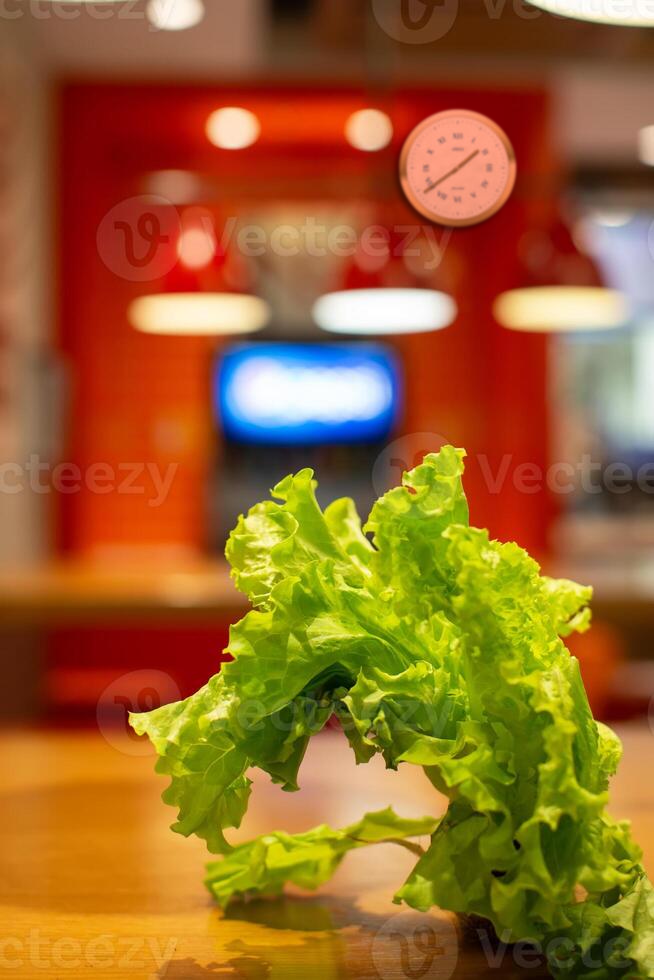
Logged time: h=1 m=39
